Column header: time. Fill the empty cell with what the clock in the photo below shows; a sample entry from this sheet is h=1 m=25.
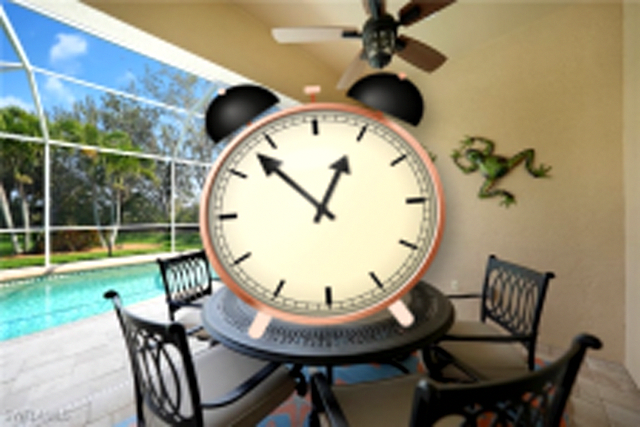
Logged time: h=12 m=53
